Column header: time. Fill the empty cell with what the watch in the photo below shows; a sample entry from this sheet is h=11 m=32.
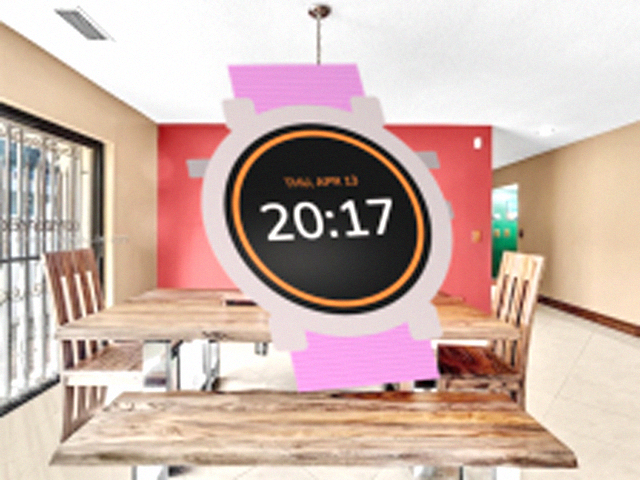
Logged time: h=20 m=17
